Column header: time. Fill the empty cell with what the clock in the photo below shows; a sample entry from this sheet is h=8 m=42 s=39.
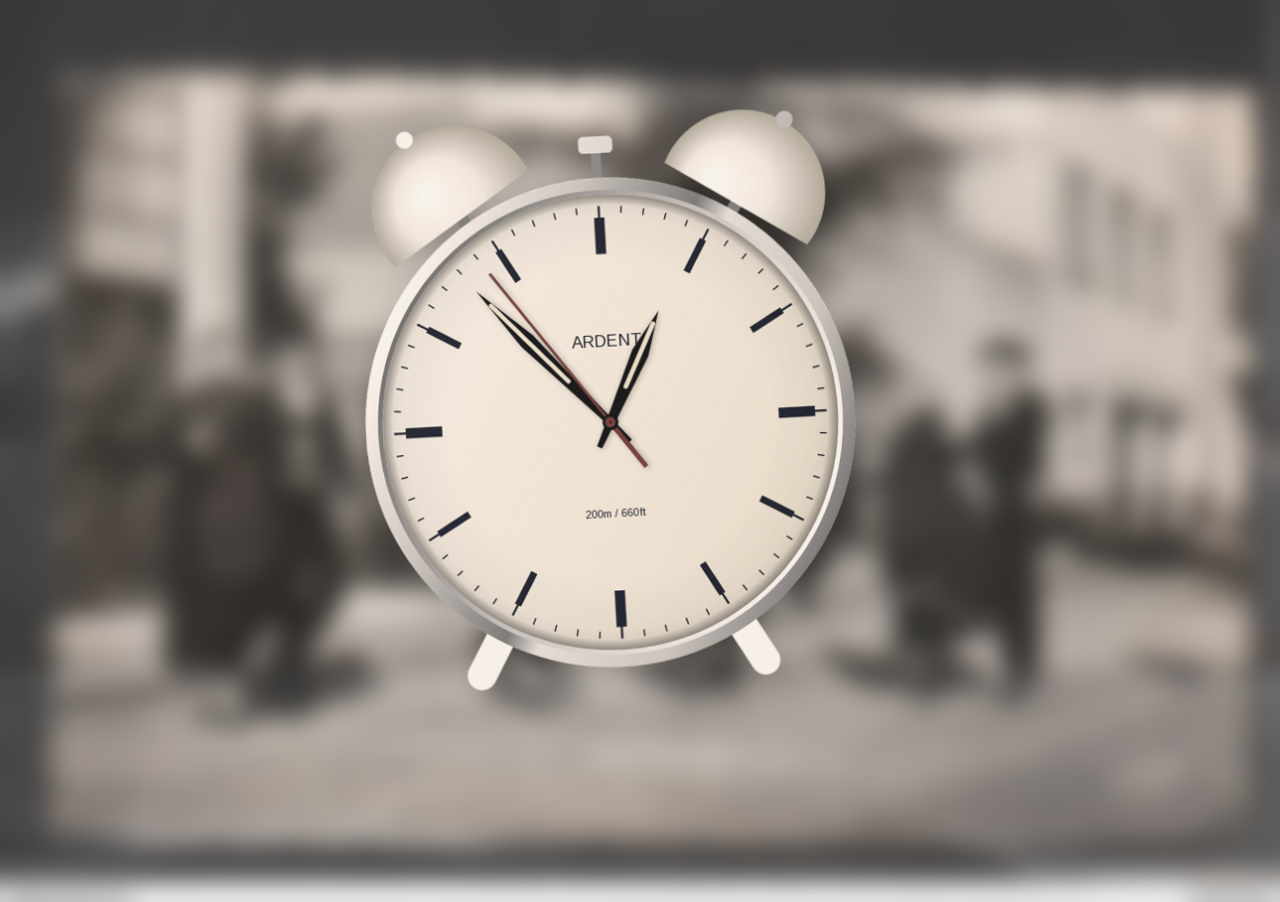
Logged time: h=12 m=52 s=54
